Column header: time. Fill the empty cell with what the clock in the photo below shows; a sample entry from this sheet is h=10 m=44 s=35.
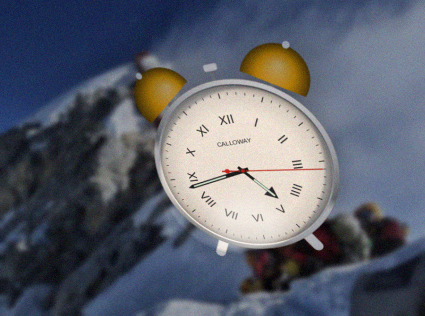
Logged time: h=4 m=43 s=16
